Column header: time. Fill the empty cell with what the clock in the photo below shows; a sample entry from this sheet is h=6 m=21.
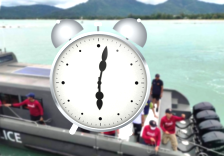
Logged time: h=6 m=2
